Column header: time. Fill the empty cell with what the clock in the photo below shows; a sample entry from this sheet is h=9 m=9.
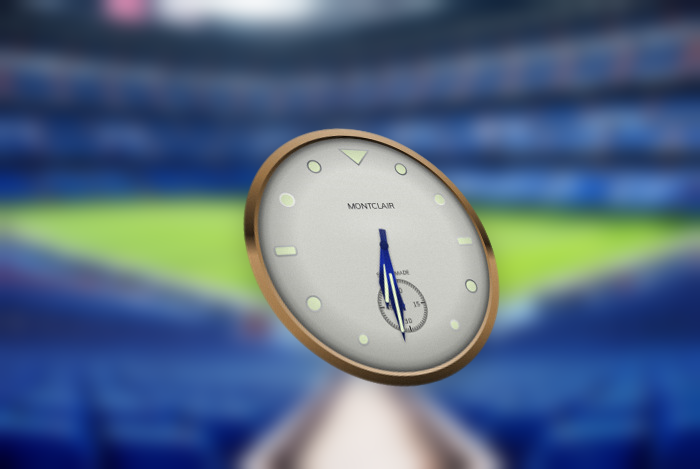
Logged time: h=6 m=31
